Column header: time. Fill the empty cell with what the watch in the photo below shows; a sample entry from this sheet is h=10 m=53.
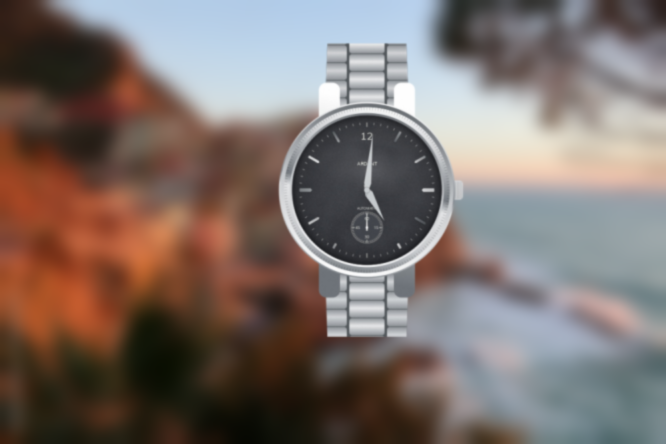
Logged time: h=5 m=1
